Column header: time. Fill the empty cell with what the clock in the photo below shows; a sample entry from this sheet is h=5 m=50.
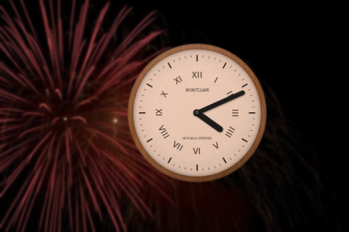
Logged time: h=4 m=11
